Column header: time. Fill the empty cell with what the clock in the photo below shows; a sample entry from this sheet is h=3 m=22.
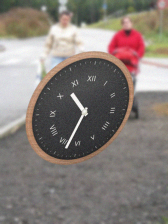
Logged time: h=10 m=33
